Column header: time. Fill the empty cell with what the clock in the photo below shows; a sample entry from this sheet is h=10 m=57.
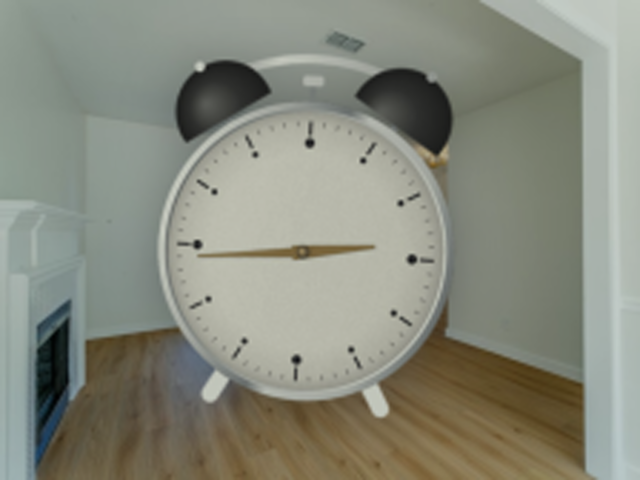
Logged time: h=2 m=44
